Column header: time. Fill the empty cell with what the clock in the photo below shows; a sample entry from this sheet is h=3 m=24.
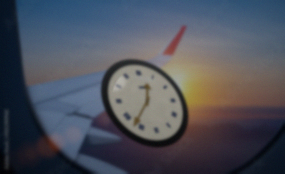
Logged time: h=12 m=37
